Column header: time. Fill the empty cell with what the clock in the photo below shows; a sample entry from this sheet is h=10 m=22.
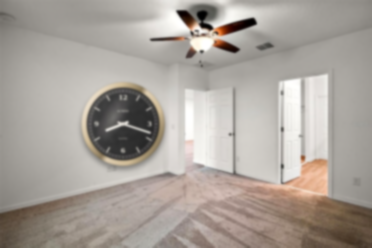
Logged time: h=8 m=18
